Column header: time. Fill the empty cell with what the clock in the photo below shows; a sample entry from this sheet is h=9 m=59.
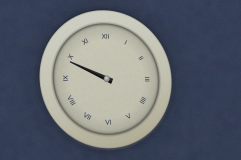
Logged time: h=9 m=49
